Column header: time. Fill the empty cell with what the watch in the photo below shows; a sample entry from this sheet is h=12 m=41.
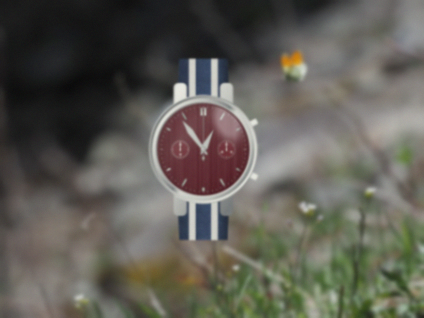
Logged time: h=12 m=54
